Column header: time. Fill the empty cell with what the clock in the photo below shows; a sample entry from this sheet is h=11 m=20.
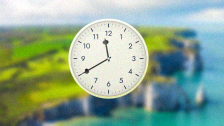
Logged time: h=11 m=40
